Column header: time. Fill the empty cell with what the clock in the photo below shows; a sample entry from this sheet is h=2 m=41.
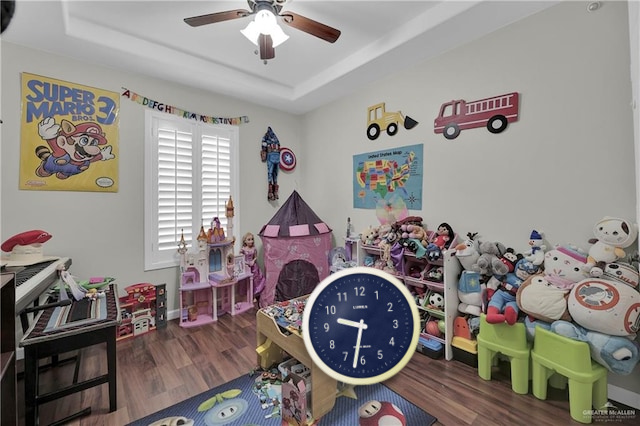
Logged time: h=9 m=32
